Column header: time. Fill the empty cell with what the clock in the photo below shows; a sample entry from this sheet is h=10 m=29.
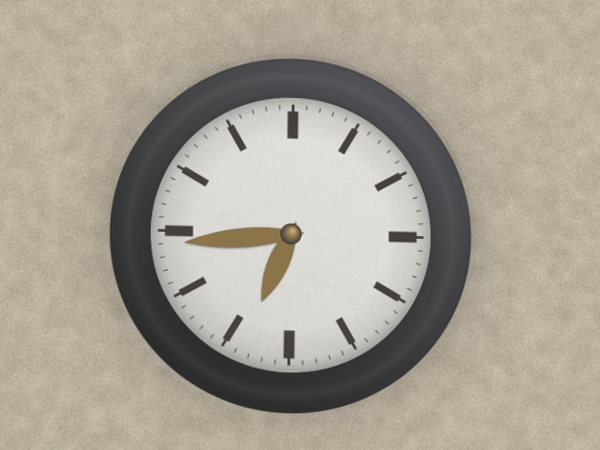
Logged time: h=6 m=44
